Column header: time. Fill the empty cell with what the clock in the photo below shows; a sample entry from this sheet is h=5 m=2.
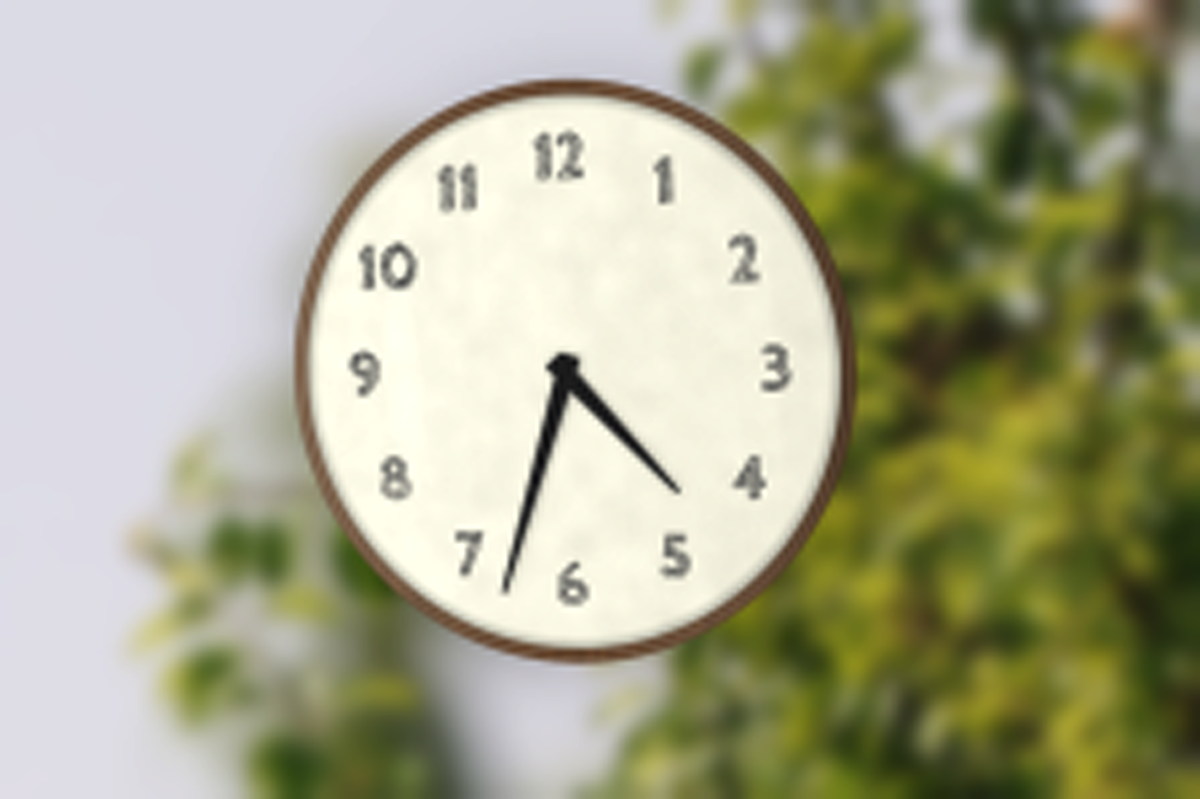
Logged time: h=4 m=33
